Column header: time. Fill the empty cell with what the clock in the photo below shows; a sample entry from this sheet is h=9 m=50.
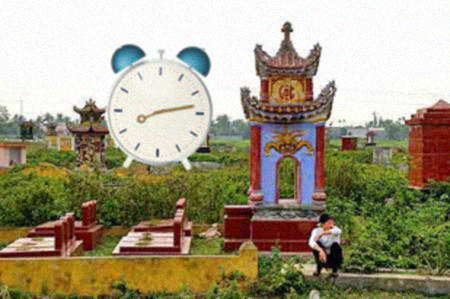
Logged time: h=8 m=13
